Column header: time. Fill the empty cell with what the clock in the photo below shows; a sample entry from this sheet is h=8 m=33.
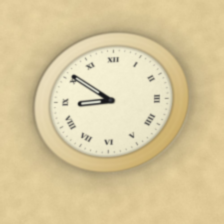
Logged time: h=8 m=51
